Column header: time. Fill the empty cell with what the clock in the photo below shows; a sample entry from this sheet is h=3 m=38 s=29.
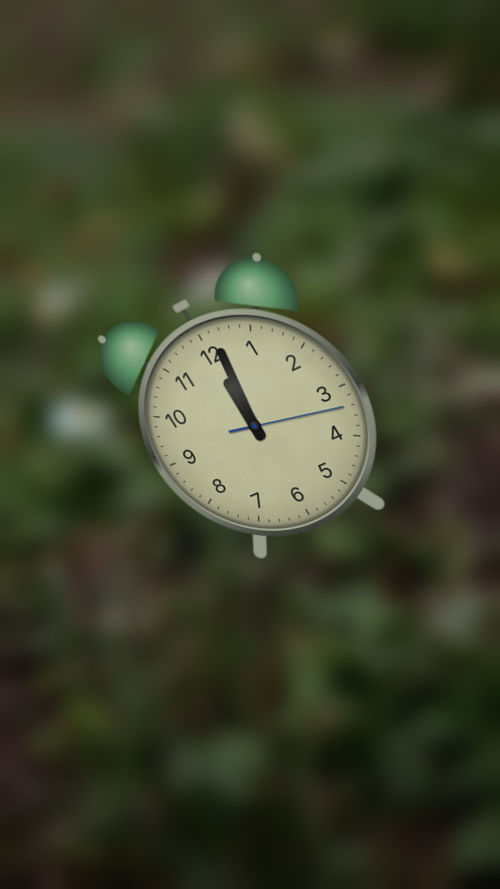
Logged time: h=12 m=1 s=17
